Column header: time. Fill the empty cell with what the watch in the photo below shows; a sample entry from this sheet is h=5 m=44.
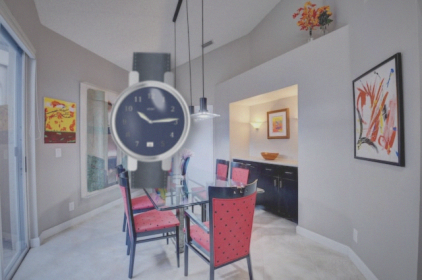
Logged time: h=10 m=14
